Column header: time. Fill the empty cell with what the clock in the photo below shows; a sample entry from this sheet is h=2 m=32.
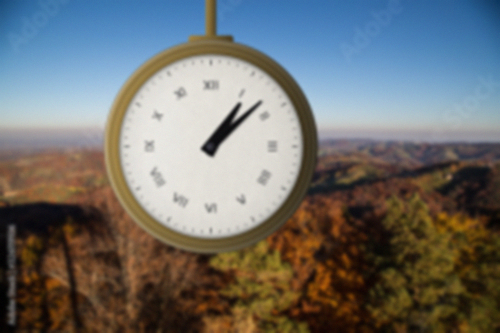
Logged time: h=1 m=8
